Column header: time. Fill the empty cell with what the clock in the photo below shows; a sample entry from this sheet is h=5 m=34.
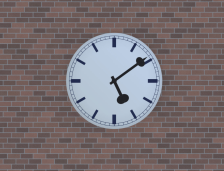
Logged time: h=5 m=9
